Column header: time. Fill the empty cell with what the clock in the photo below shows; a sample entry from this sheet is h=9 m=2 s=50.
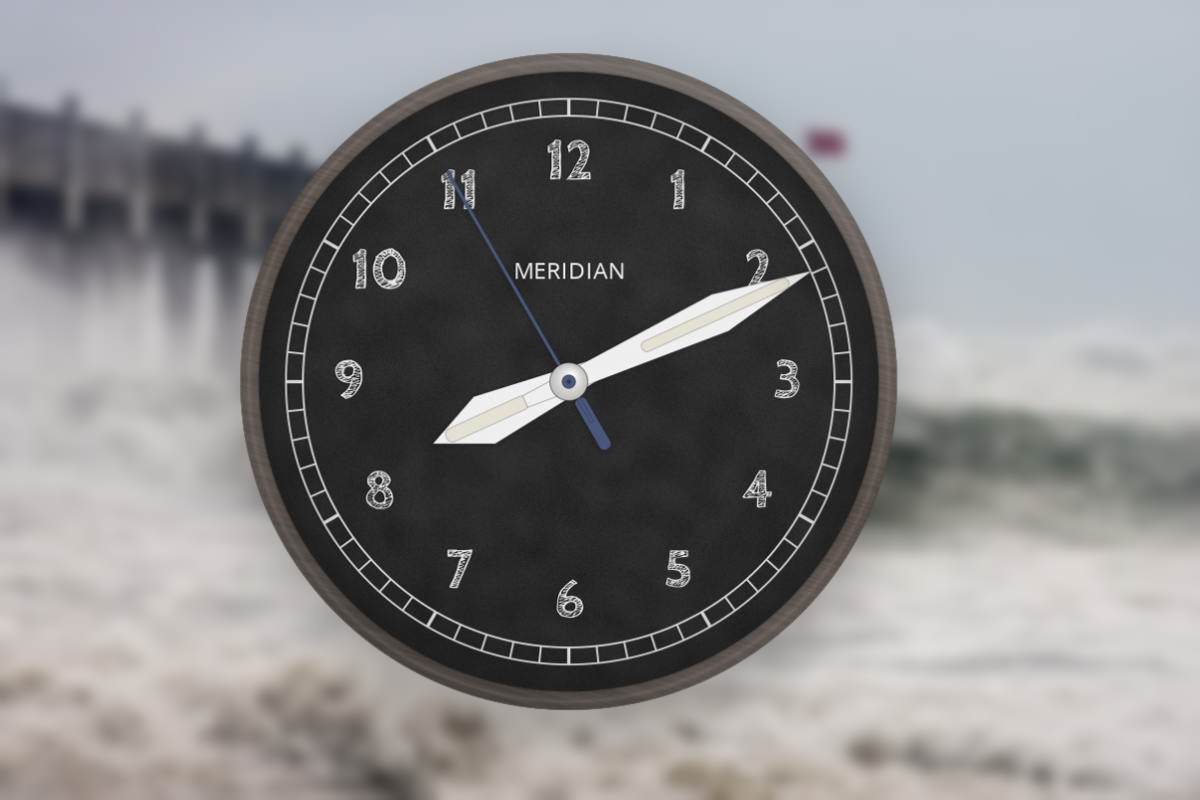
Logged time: h=8 m=10 s=55
